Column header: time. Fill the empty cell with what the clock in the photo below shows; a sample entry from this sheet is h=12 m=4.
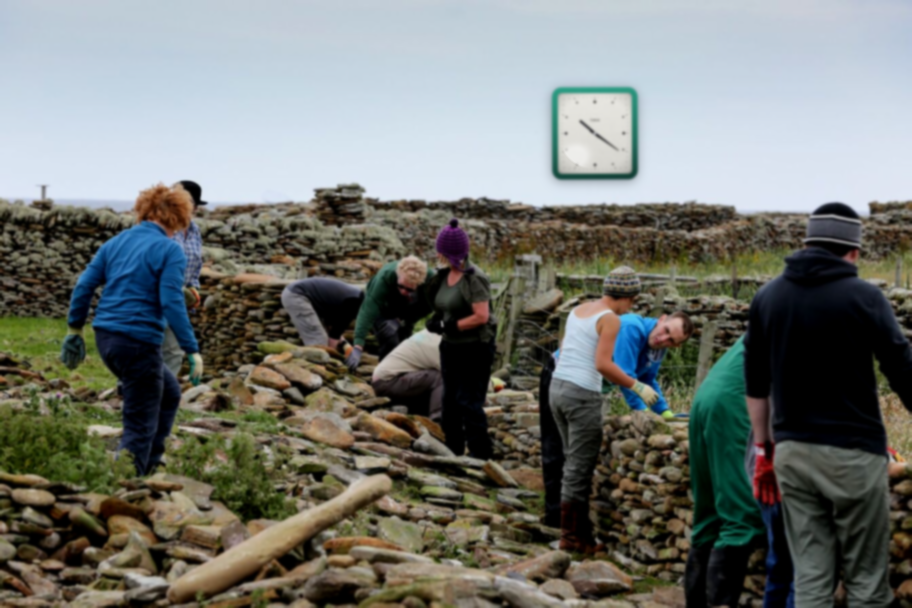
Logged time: h=10 m=21
